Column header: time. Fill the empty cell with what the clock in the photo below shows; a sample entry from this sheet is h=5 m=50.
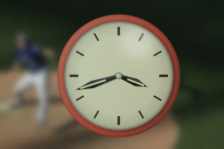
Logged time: h=3 m=42
